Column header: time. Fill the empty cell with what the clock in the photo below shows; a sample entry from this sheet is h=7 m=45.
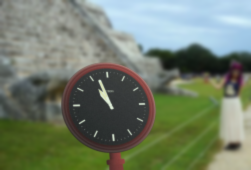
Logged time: h=10 m=57
